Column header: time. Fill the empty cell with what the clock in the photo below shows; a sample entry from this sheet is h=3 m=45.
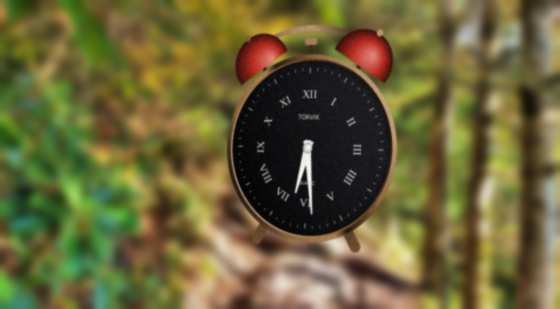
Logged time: h=6 m=29
